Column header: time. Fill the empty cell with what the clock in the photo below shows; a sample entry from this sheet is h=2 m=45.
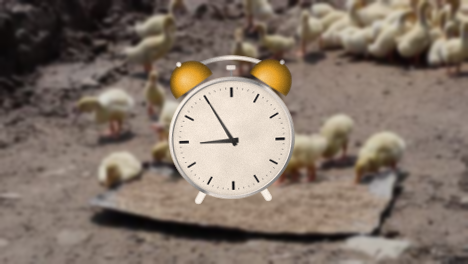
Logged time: h=8 m=55
